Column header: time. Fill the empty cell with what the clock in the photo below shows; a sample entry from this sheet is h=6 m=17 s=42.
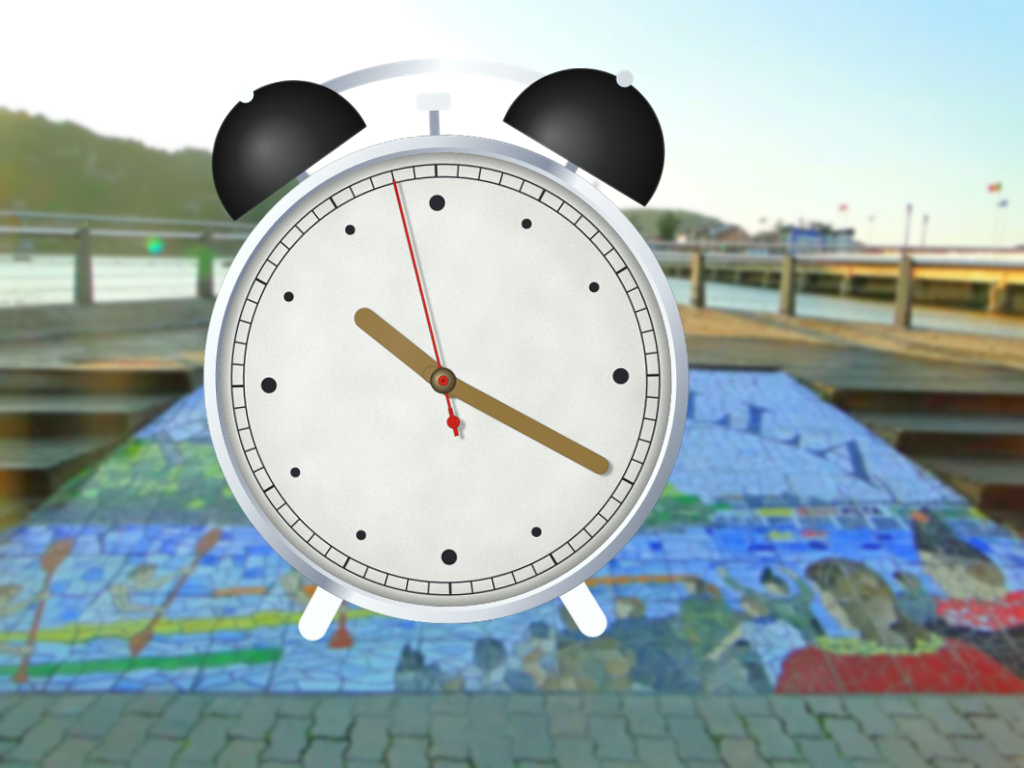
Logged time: h=10 m=19 s=58
